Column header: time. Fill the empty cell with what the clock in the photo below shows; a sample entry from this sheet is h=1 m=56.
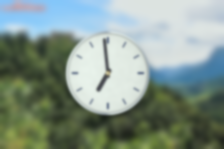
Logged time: h=6 m=59
